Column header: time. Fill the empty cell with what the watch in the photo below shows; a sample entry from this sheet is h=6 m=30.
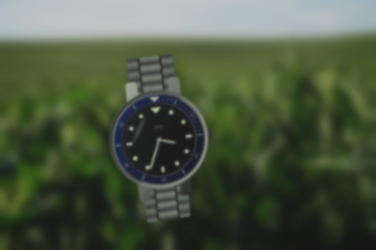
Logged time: h=3 m=34
